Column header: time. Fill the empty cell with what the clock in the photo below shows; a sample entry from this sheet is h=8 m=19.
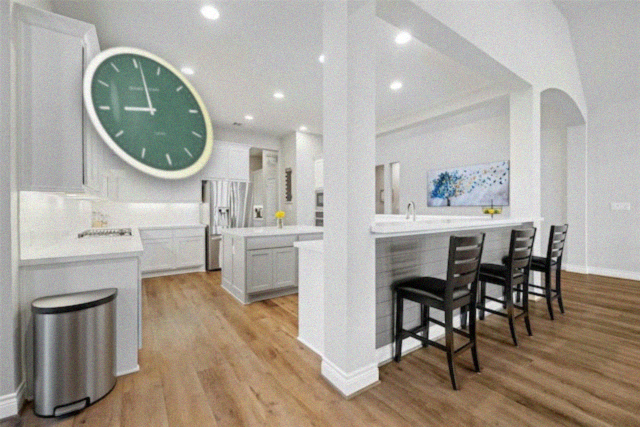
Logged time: h=9 m=1
